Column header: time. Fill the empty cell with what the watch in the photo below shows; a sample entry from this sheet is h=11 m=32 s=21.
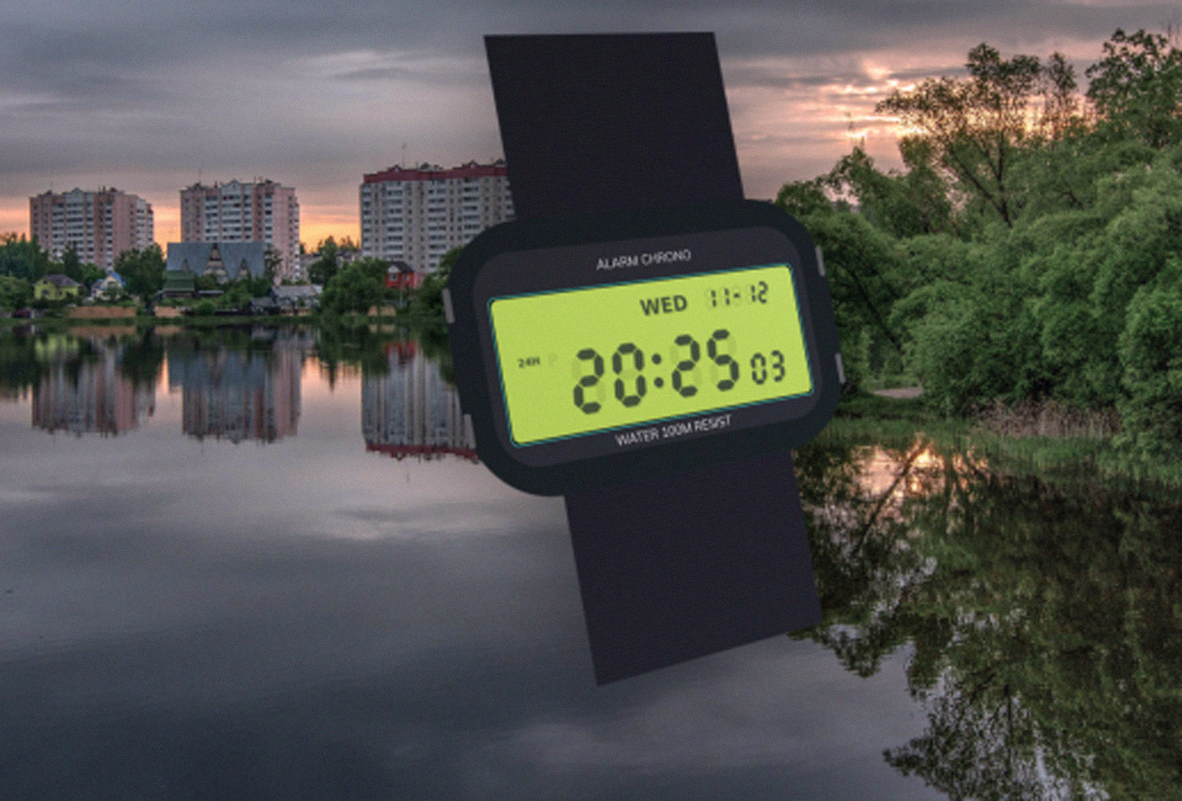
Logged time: h=20 m=25 s=3
